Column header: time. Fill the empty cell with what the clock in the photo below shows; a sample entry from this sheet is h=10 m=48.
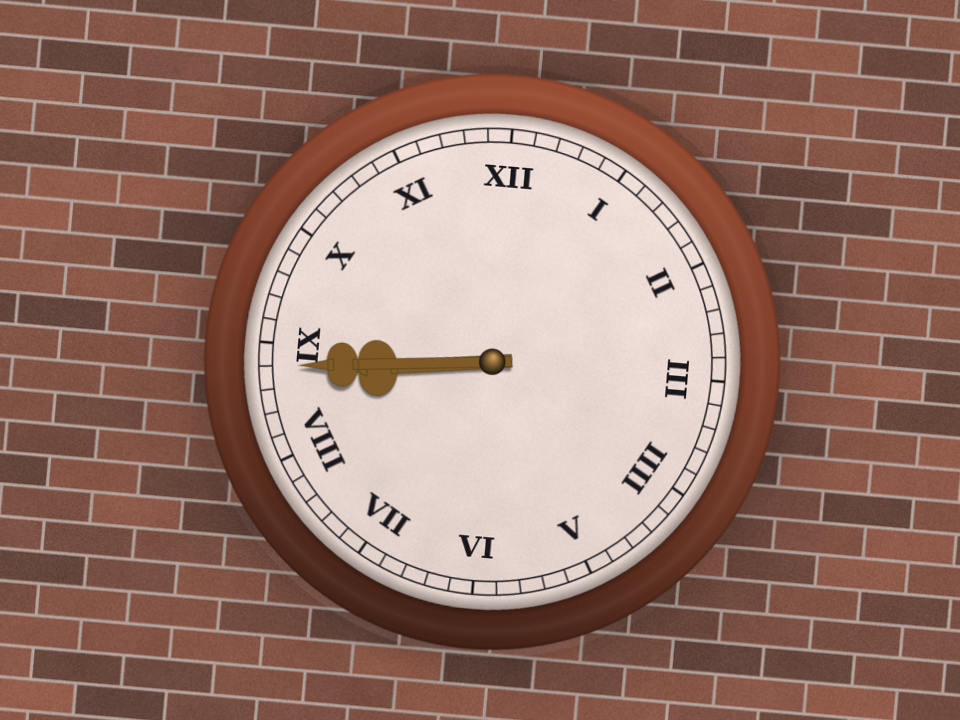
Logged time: h=8 m=44
